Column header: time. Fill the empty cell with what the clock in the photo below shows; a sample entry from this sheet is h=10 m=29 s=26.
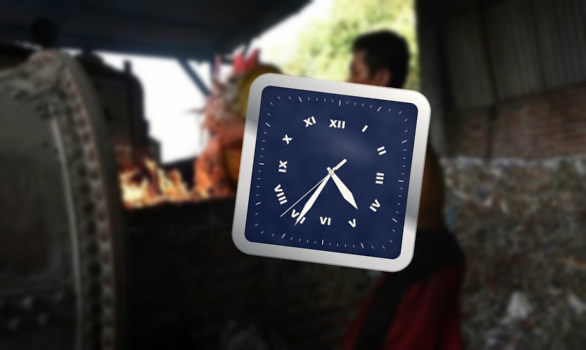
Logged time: h=4 m=34 s=37
